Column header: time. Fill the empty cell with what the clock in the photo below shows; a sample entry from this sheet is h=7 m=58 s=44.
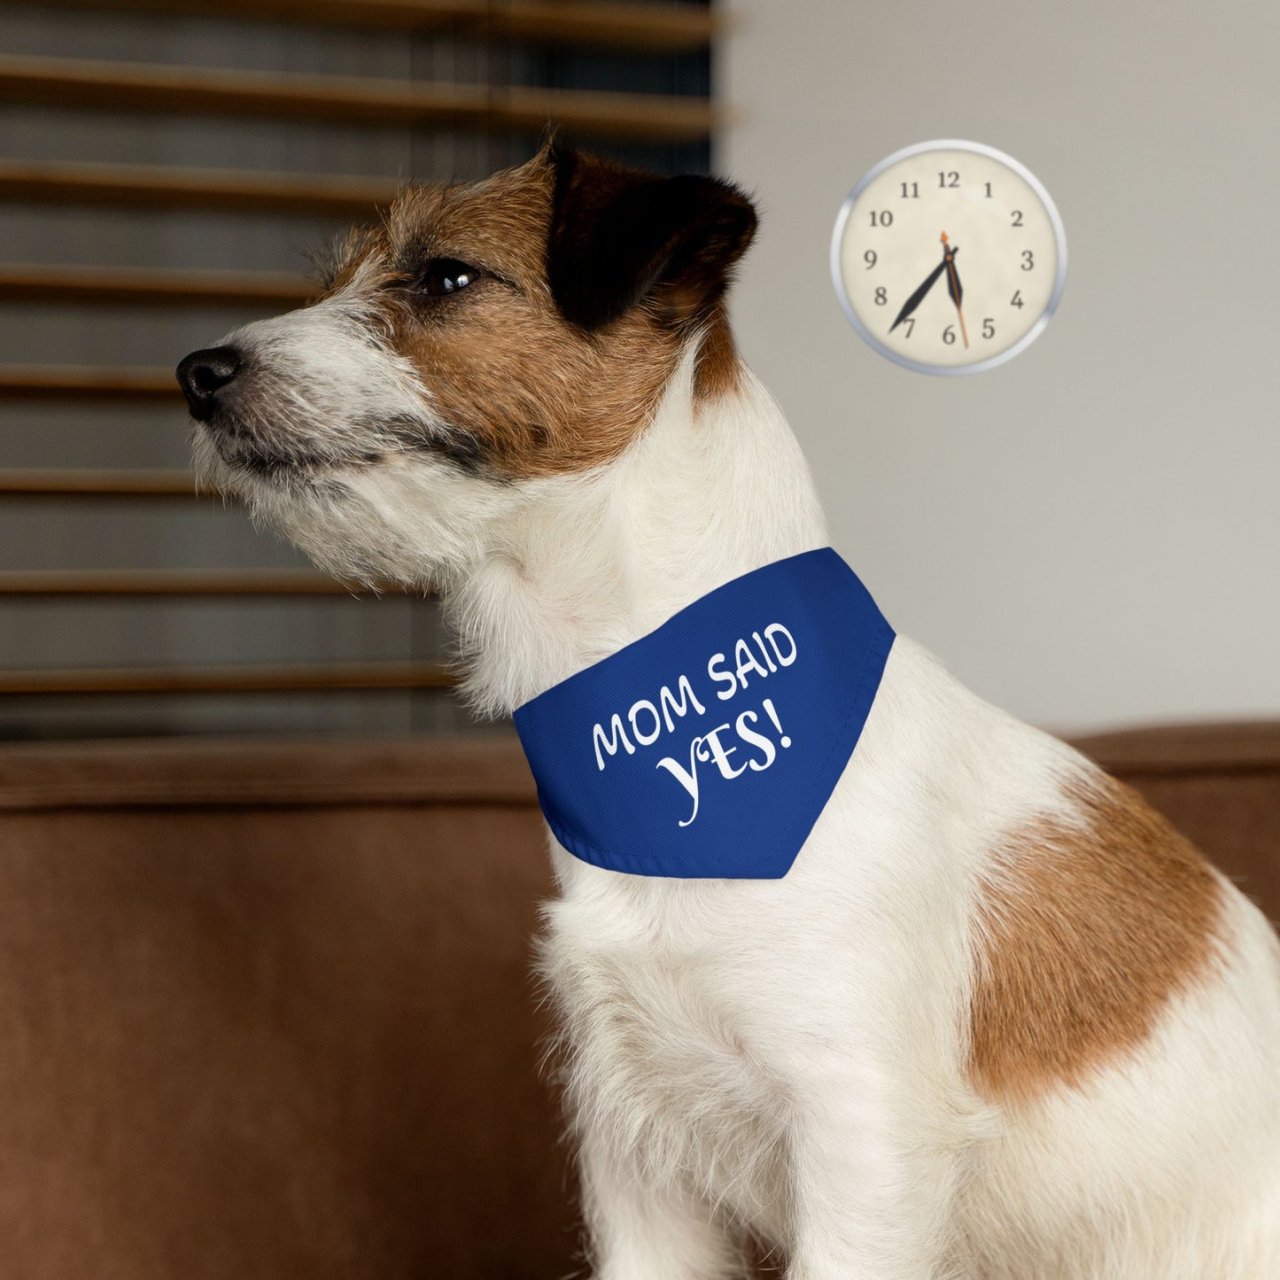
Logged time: h=5 m=36 s=28
